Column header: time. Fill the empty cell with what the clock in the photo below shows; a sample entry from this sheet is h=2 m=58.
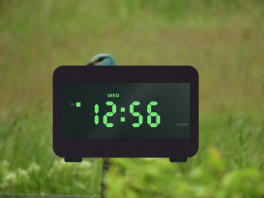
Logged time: h=12 m=56
